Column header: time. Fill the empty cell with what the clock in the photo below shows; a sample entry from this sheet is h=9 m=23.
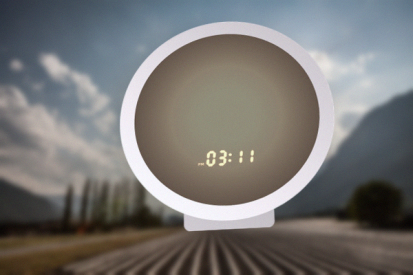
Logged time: h=3 m=11
